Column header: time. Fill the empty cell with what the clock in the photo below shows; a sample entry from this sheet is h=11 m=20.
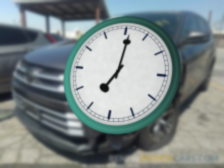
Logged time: h=7 m=1
